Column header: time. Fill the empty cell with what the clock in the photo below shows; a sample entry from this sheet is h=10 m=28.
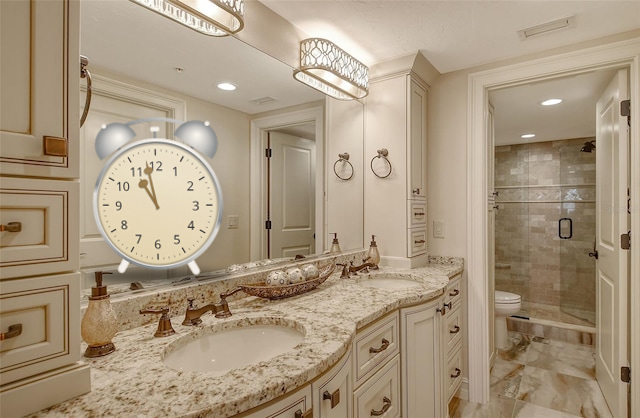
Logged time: h=10 m=58
